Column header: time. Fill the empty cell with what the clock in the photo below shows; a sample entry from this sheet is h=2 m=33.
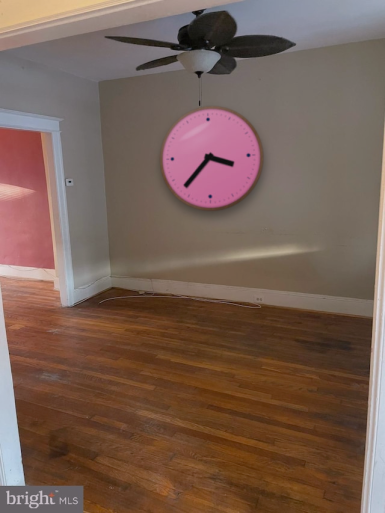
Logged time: h=3 m=37
